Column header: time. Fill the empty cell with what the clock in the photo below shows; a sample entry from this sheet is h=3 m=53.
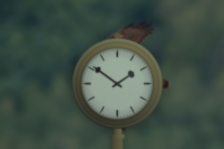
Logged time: h=1 m=51
